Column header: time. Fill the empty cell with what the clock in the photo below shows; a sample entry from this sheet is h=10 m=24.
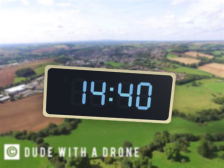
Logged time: h=14 m=40
